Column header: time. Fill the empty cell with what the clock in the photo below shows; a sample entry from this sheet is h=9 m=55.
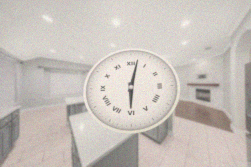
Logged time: h=6 m=2
